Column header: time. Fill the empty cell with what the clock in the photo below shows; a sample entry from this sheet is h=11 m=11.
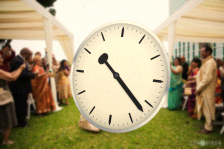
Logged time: h=10 m=22
